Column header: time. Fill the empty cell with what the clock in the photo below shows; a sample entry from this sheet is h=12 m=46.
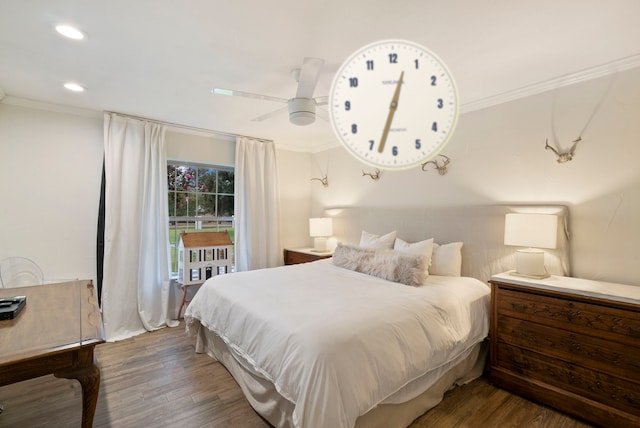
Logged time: h=12 m=33
